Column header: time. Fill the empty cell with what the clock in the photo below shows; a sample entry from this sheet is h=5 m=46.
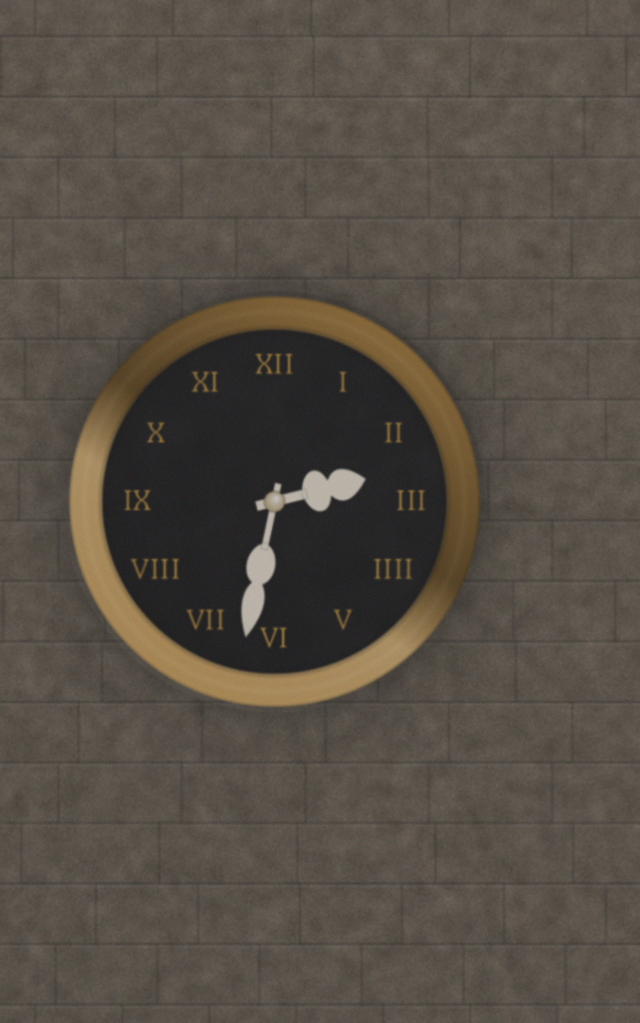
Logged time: h=2 m=32
